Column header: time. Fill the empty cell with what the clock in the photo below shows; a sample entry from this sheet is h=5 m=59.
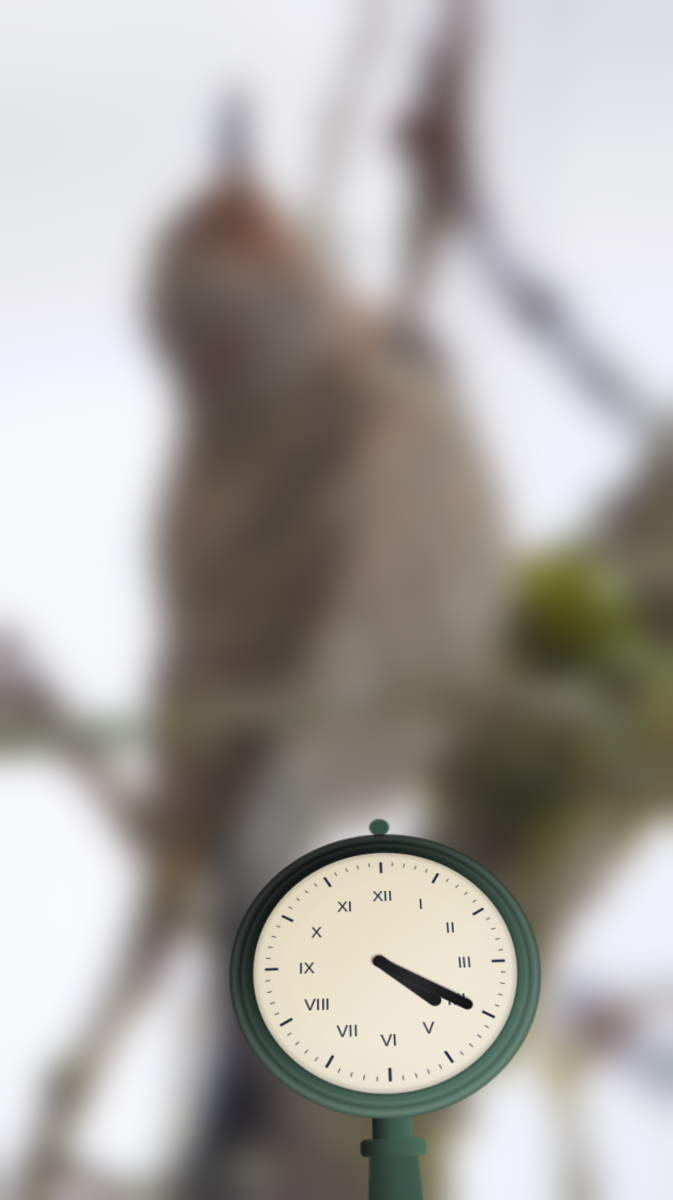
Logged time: h=4 m=20
